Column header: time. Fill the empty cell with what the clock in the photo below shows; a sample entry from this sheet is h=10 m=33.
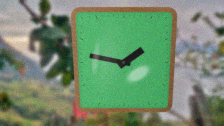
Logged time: h=1 m=47
